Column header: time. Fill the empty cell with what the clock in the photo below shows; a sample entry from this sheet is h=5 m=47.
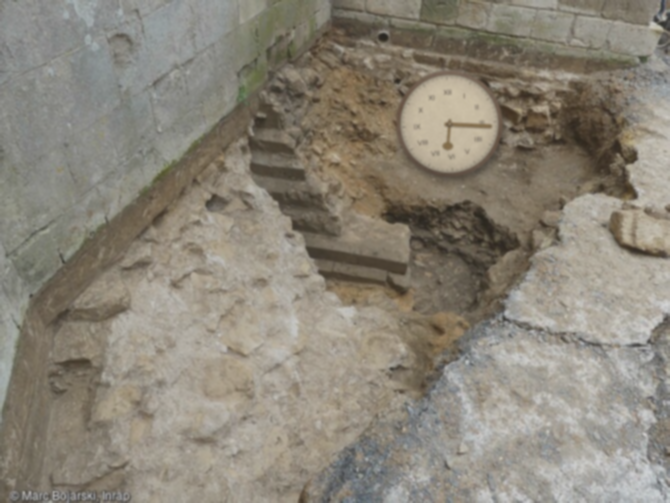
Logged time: h=6 m=16
